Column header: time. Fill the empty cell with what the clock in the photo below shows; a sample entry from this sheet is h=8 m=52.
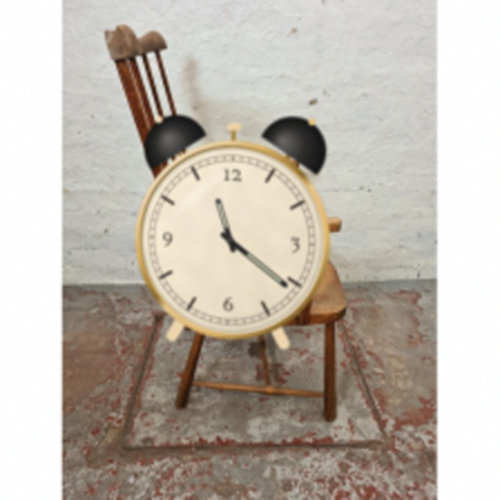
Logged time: h=11 m=21
